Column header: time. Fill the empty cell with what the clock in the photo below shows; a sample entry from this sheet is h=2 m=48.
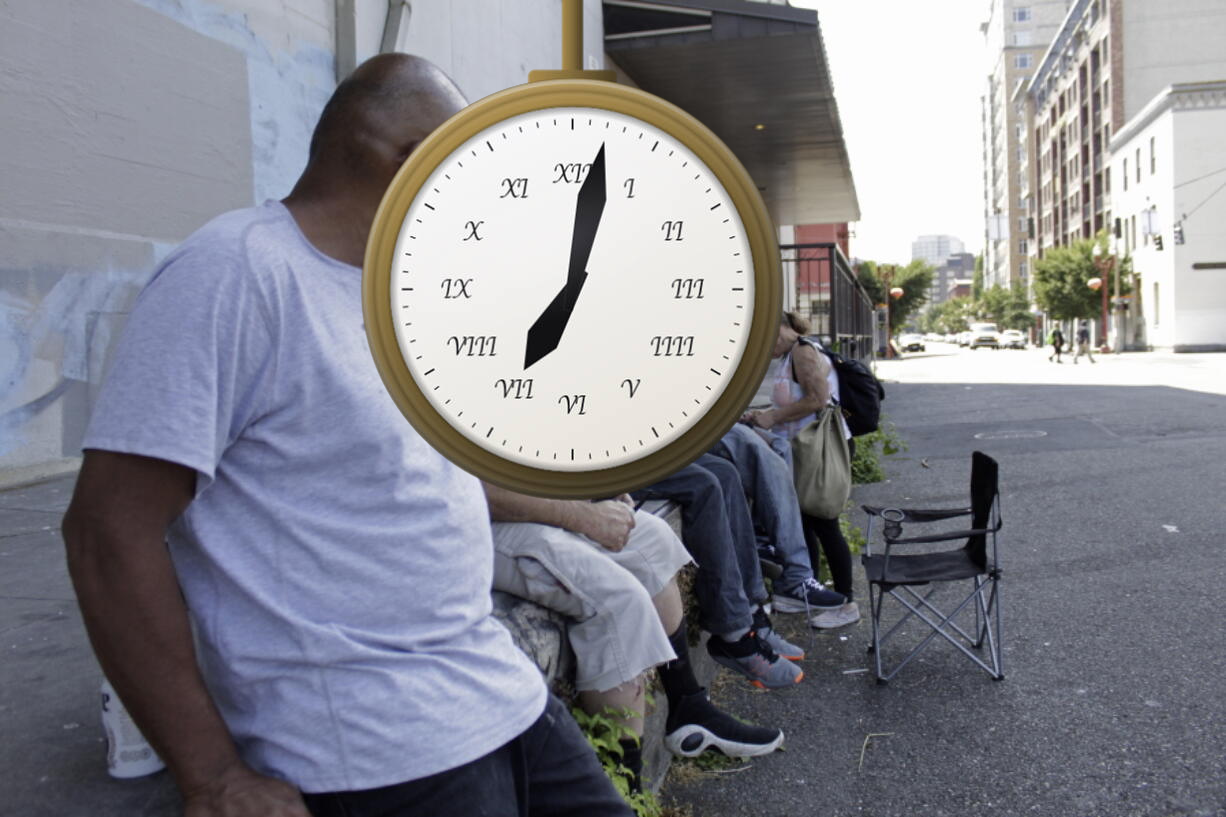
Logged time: h=7 m=2
